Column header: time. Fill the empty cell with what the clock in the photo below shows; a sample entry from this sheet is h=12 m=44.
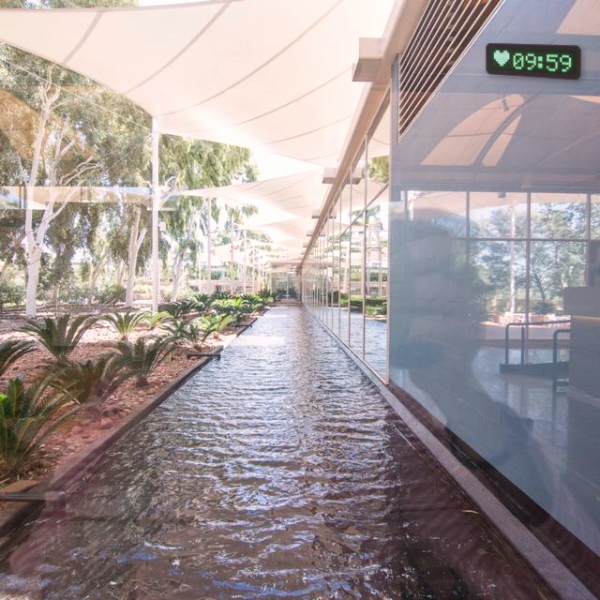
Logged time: h=9 m=59
